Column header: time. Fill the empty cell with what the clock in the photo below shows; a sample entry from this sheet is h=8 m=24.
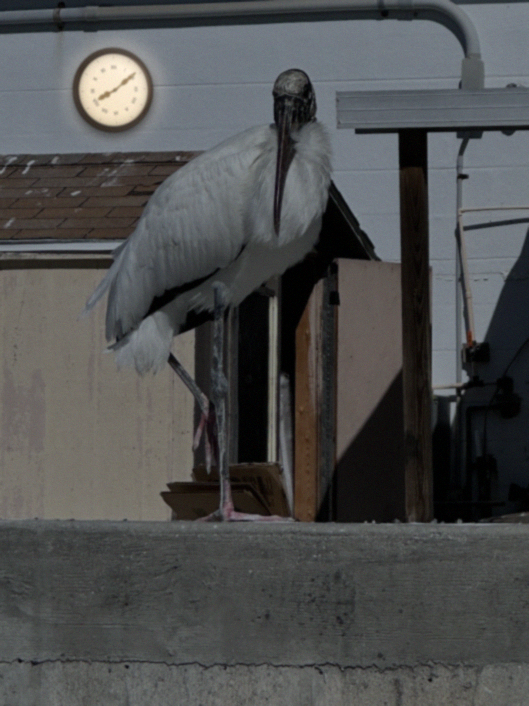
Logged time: h=8 m=9
